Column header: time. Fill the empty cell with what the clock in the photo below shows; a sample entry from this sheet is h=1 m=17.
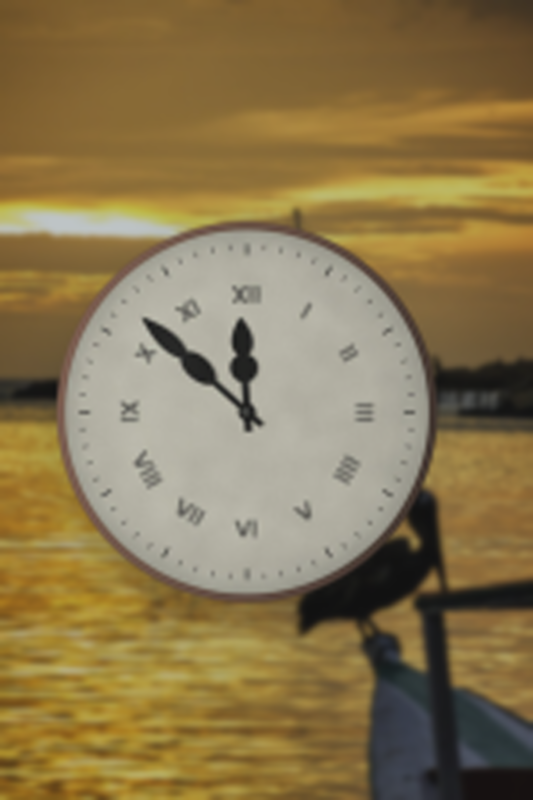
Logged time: h=11 m=52
